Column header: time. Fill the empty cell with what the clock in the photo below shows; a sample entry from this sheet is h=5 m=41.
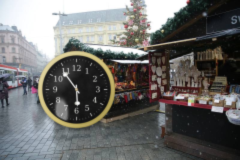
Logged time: h=5 m=54
